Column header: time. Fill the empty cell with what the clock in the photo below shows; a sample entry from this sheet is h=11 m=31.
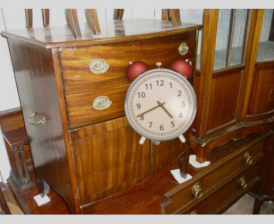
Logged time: h=4 m=41
